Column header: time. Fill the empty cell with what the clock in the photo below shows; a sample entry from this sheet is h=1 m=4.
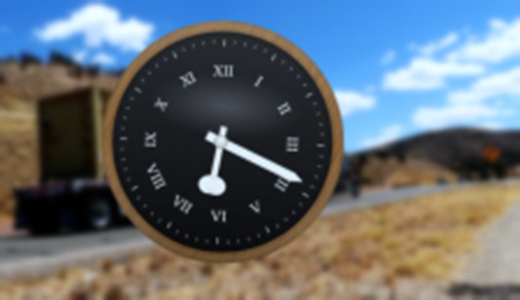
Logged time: h=6 m=19
